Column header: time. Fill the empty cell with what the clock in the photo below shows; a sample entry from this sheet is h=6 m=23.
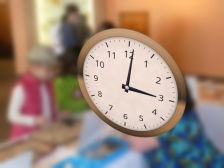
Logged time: h=3 m=1
